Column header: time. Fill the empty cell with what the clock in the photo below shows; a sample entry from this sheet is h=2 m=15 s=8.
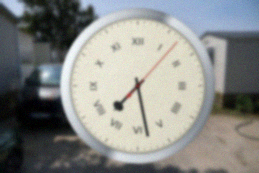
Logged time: h=7 m=28 s=7
